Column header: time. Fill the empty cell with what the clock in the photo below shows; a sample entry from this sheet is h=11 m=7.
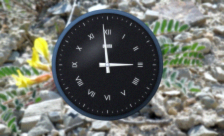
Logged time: h=2 m=59
